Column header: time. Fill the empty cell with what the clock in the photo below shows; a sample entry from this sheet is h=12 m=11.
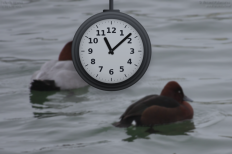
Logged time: h=11 m=8
